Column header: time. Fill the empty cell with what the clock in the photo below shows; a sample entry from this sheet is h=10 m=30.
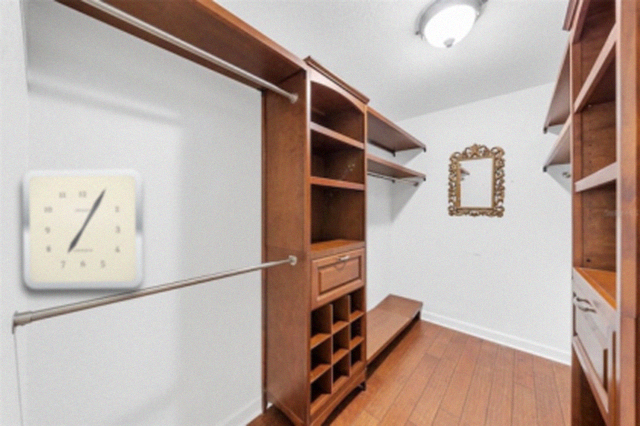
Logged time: h=7 m=5
